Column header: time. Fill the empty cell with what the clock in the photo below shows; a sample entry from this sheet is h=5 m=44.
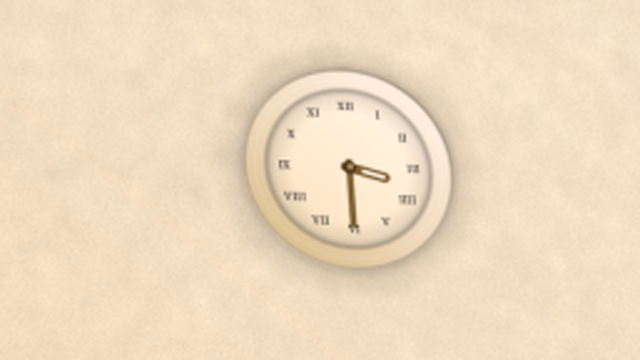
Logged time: h=3 m=30
